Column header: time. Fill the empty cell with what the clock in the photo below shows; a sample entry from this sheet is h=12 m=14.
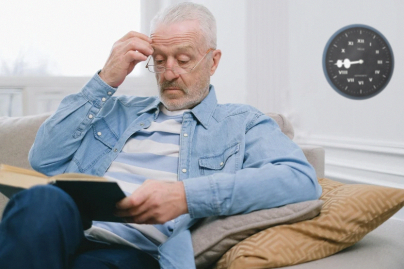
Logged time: h=8 m=44
